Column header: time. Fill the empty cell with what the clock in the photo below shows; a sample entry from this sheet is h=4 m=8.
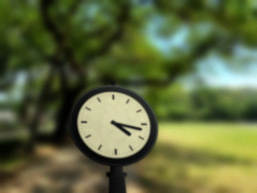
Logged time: h=4 m=17
